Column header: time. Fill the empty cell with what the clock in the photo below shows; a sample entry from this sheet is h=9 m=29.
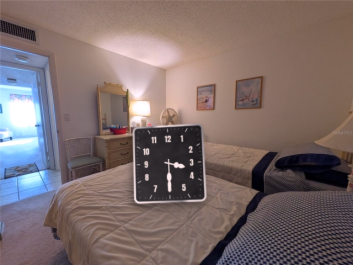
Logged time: h=3 m=30
